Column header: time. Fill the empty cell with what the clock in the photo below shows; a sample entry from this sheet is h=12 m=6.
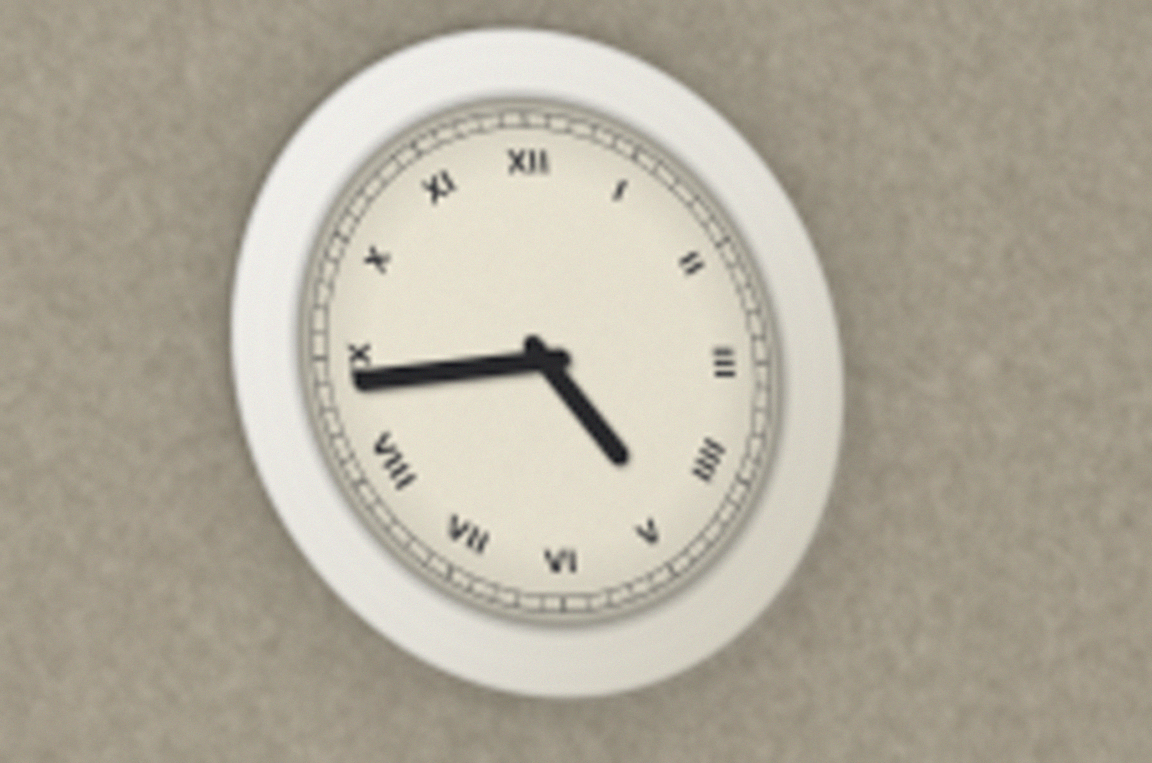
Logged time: h=4 m=44
